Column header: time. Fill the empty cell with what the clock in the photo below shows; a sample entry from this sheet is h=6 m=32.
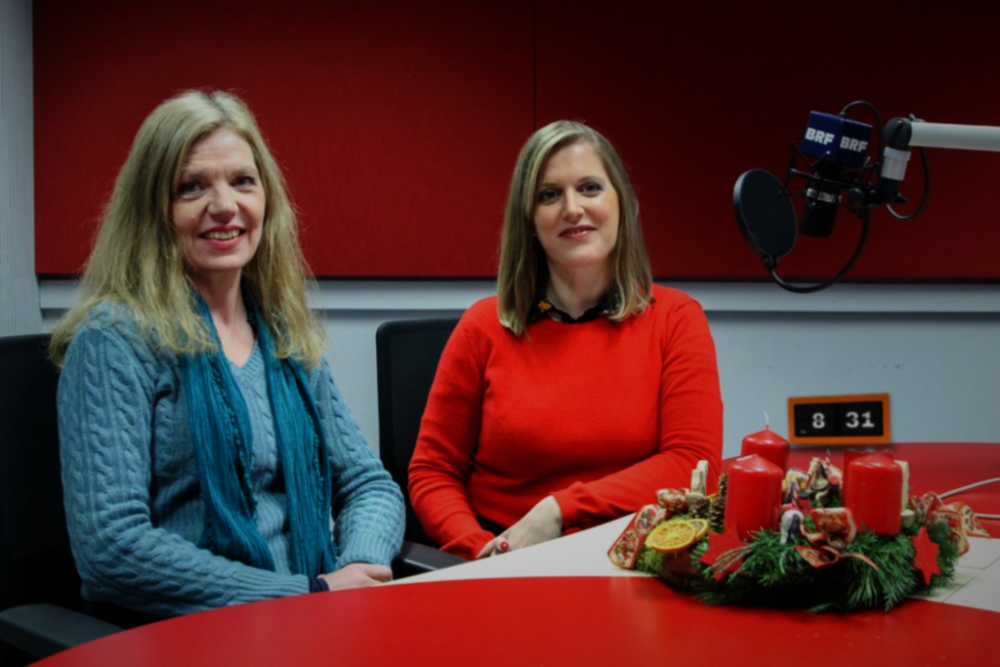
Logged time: h=8 m=31
